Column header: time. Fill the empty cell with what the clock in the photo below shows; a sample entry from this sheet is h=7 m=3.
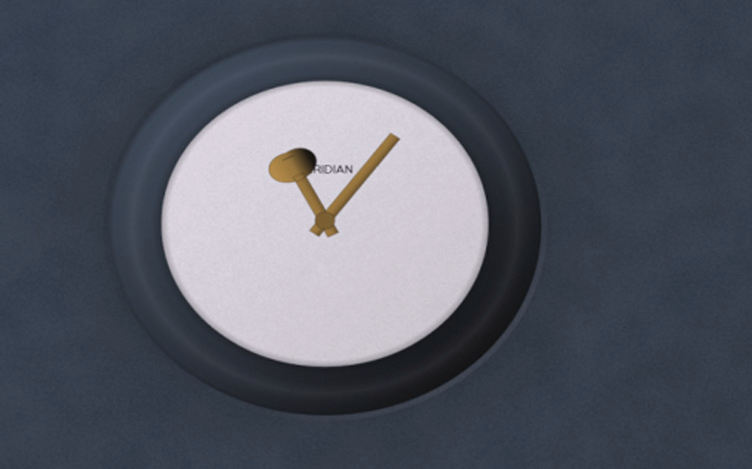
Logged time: h=11 m=6
